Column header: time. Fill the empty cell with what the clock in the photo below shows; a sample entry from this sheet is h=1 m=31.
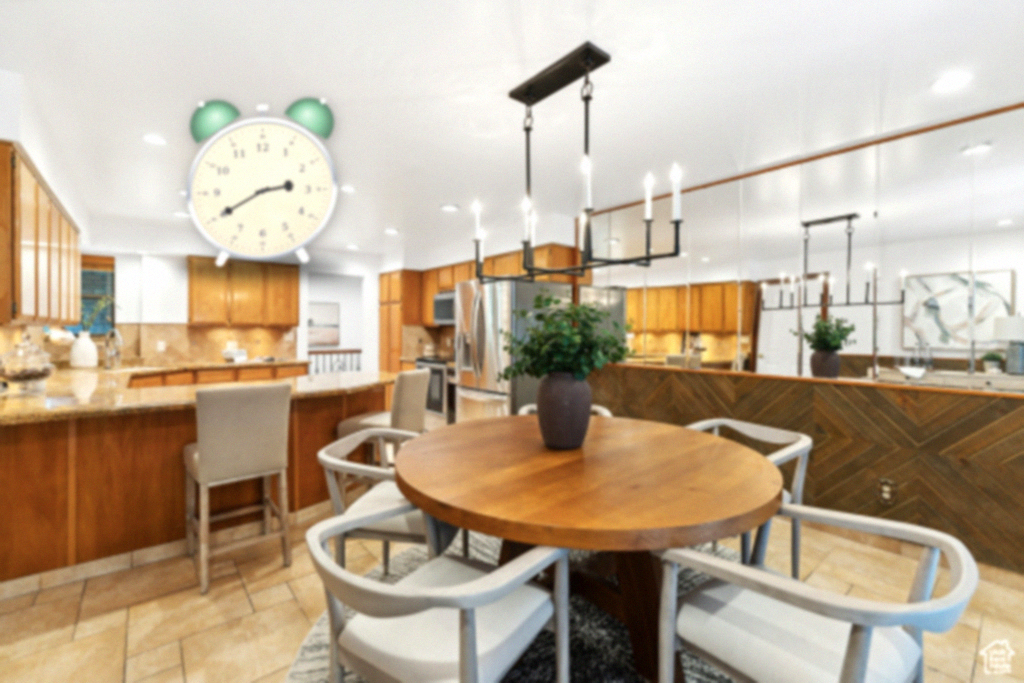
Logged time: h=2 m=40
